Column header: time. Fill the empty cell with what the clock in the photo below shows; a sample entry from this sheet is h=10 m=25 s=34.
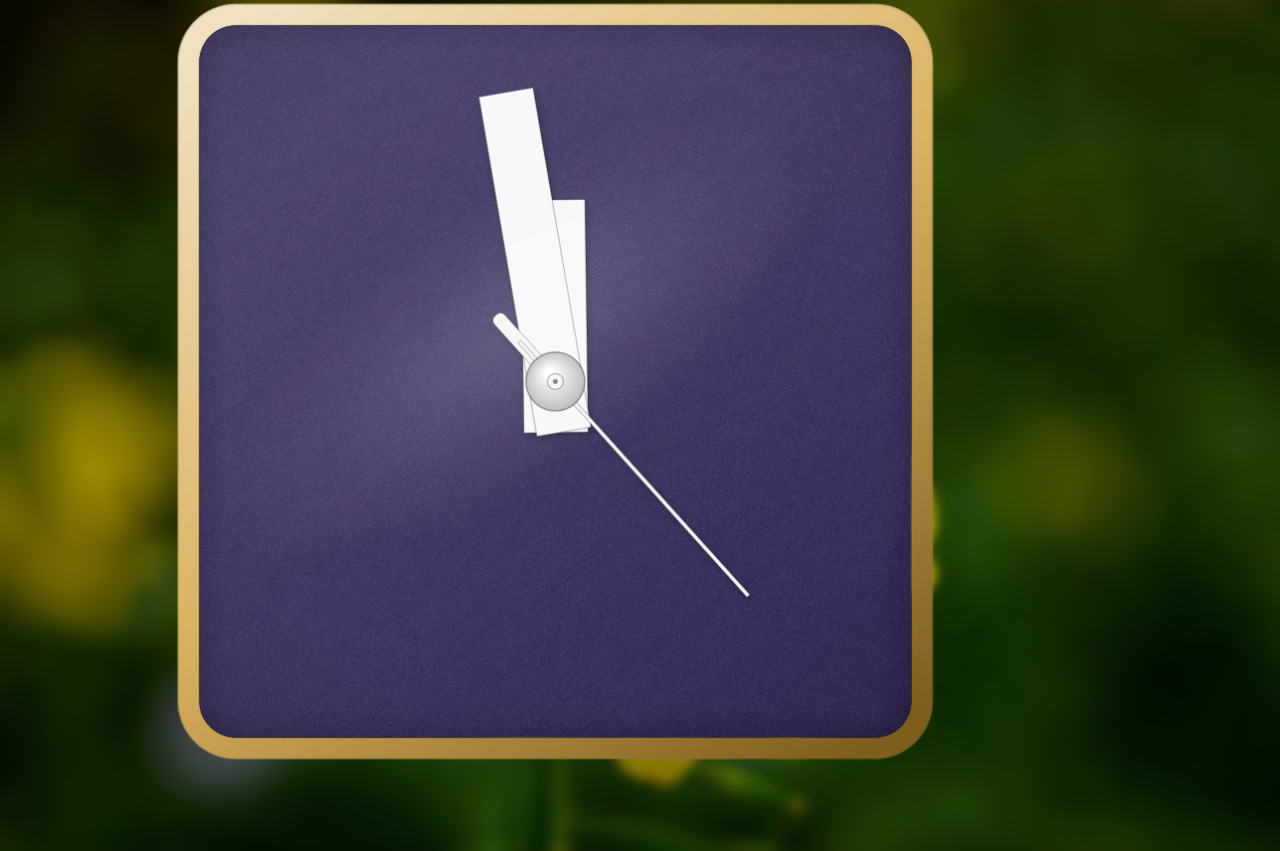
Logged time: h=11 m=58 s=23
